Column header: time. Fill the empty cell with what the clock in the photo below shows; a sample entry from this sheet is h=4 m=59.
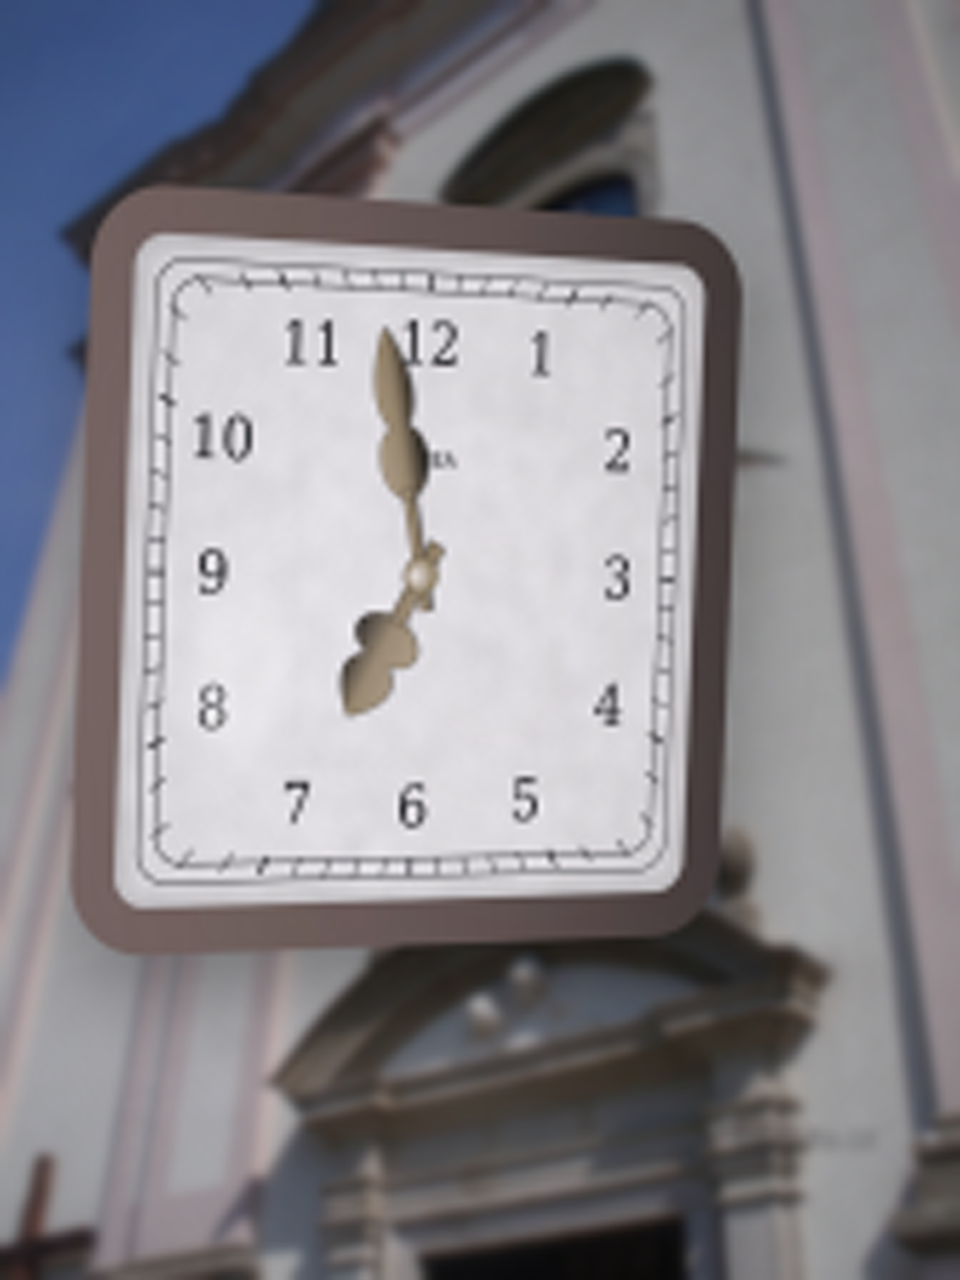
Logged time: h=6 m=58
